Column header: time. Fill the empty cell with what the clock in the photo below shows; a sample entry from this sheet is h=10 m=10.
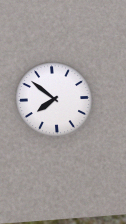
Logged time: h=7 m=52
